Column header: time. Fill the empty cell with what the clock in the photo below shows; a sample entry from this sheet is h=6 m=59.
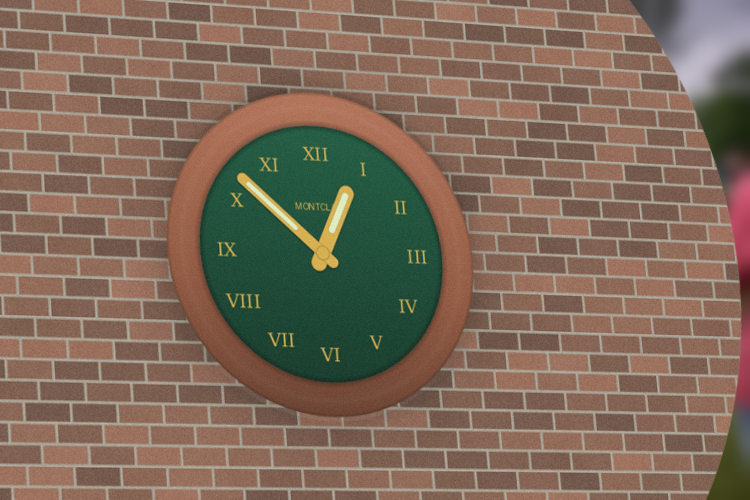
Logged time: h=12 m=52
